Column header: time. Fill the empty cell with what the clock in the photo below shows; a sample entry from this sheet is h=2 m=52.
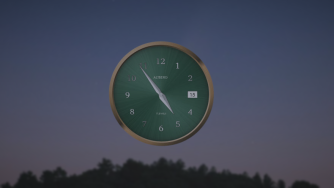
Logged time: h=4 m=54
